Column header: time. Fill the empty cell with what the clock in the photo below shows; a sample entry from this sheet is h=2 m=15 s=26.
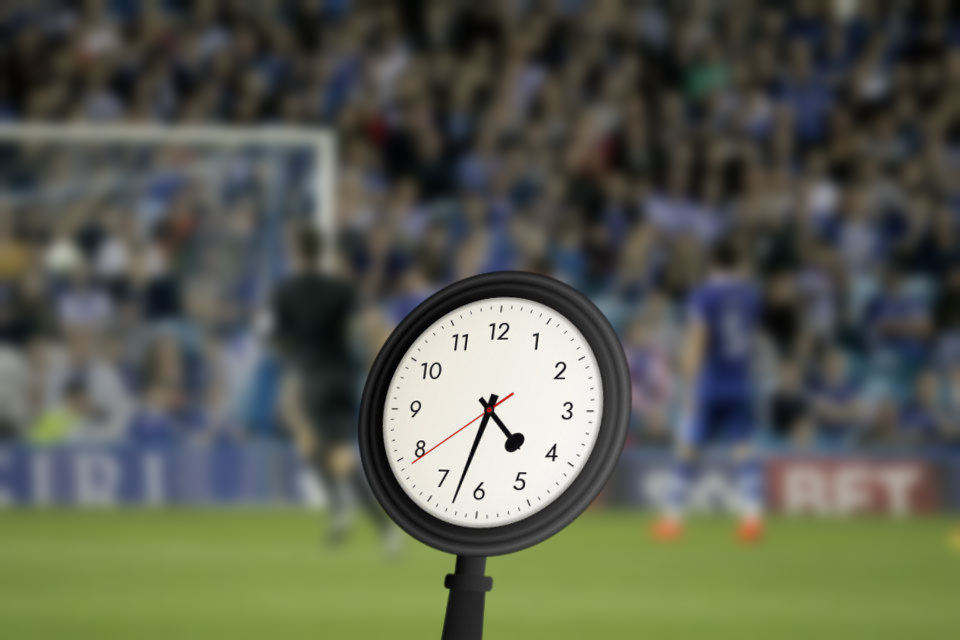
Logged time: h=4 m=32 s=39
